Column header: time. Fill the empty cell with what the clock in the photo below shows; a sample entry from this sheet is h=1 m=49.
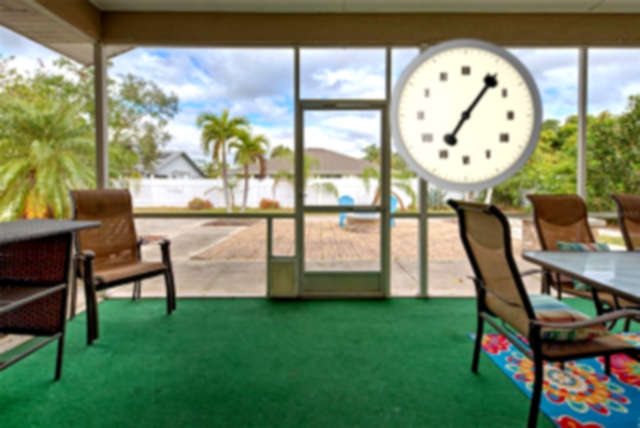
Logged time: h=7 m=6
